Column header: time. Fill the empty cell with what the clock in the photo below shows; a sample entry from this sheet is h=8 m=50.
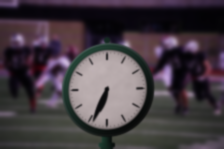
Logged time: h=6 m=34
